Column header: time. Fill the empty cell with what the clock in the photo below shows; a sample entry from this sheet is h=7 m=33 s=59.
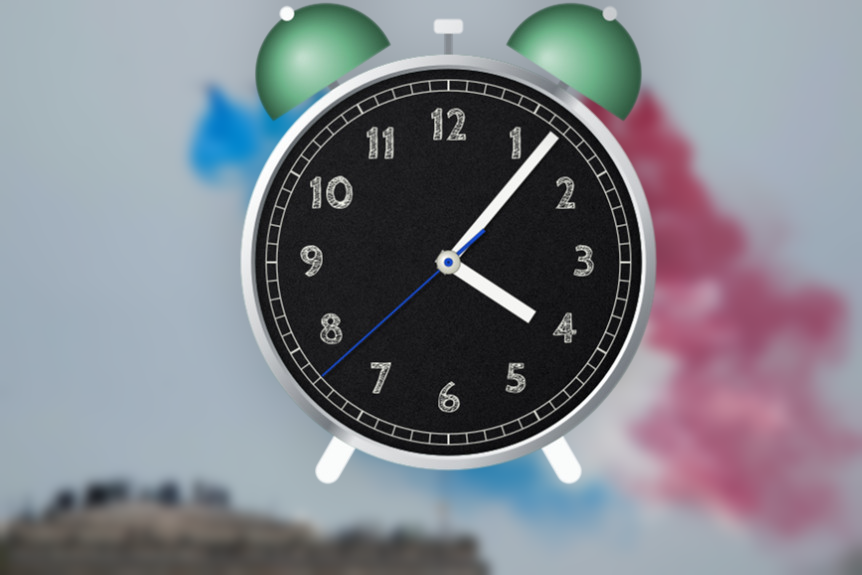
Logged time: h=4 m=6 s=38
